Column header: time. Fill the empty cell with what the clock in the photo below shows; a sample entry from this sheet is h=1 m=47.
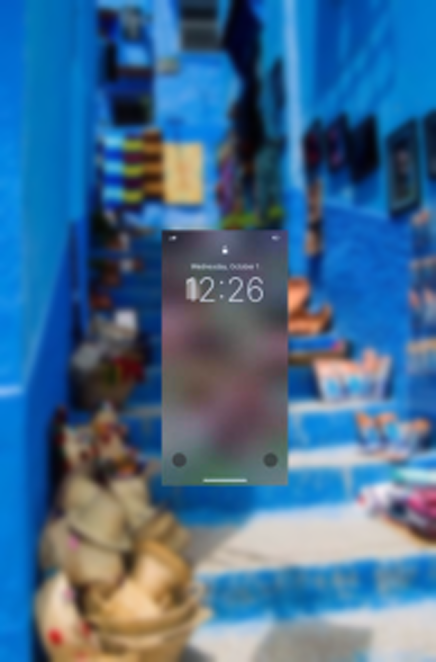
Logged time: h=12 m=26
